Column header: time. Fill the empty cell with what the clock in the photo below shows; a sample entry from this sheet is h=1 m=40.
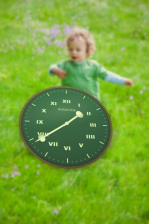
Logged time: h=1 m=39
